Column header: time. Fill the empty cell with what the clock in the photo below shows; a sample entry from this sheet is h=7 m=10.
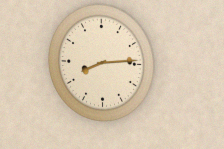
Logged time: h=8 m=14
